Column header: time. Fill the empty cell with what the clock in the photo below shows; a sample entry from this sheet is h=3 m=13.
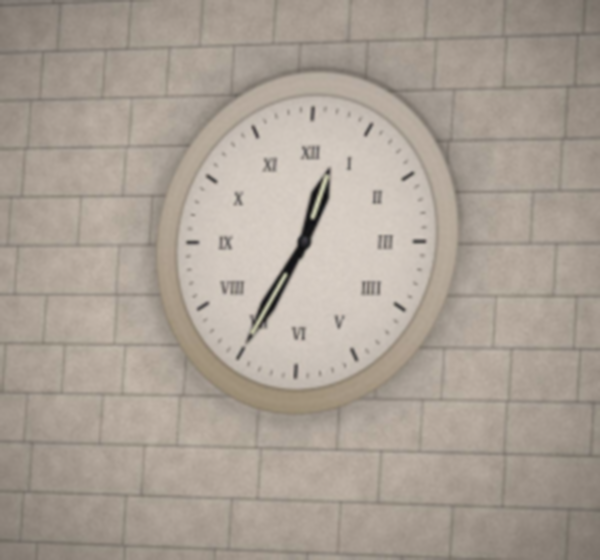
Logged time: h=12 m=35
